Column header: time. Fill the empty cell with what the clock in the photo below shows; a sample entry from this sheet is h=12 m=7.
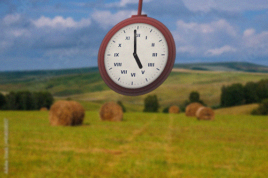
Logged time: h=4 m=59
